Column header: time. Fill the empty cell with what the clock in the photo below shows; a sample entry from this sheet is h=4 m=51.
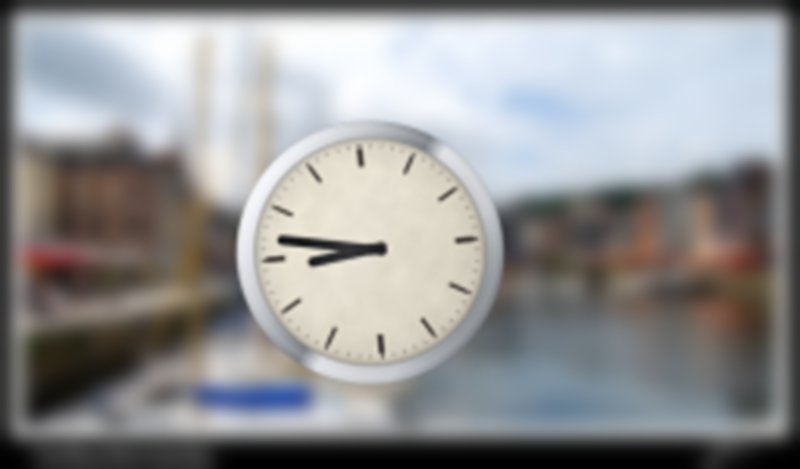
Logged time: h=8 m=47
